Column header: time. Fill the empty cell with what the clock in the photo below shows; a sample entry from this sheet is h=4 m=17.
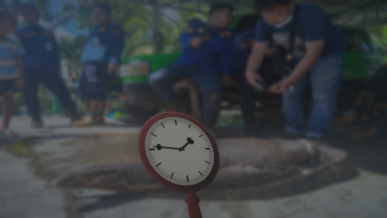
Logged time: h=1 m=46
